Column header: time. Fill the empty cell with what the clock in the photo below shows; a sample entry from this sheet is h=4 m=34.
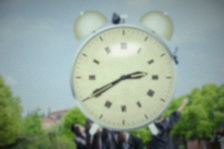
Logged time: h=2 m=40
